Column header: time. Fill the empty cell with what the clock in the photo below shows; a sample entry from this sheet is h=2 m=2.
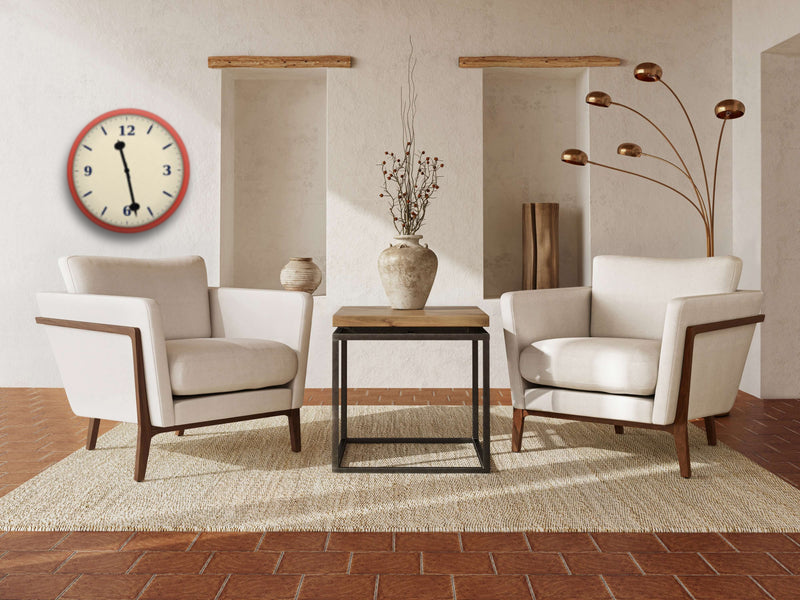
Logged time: h=11 m=28
